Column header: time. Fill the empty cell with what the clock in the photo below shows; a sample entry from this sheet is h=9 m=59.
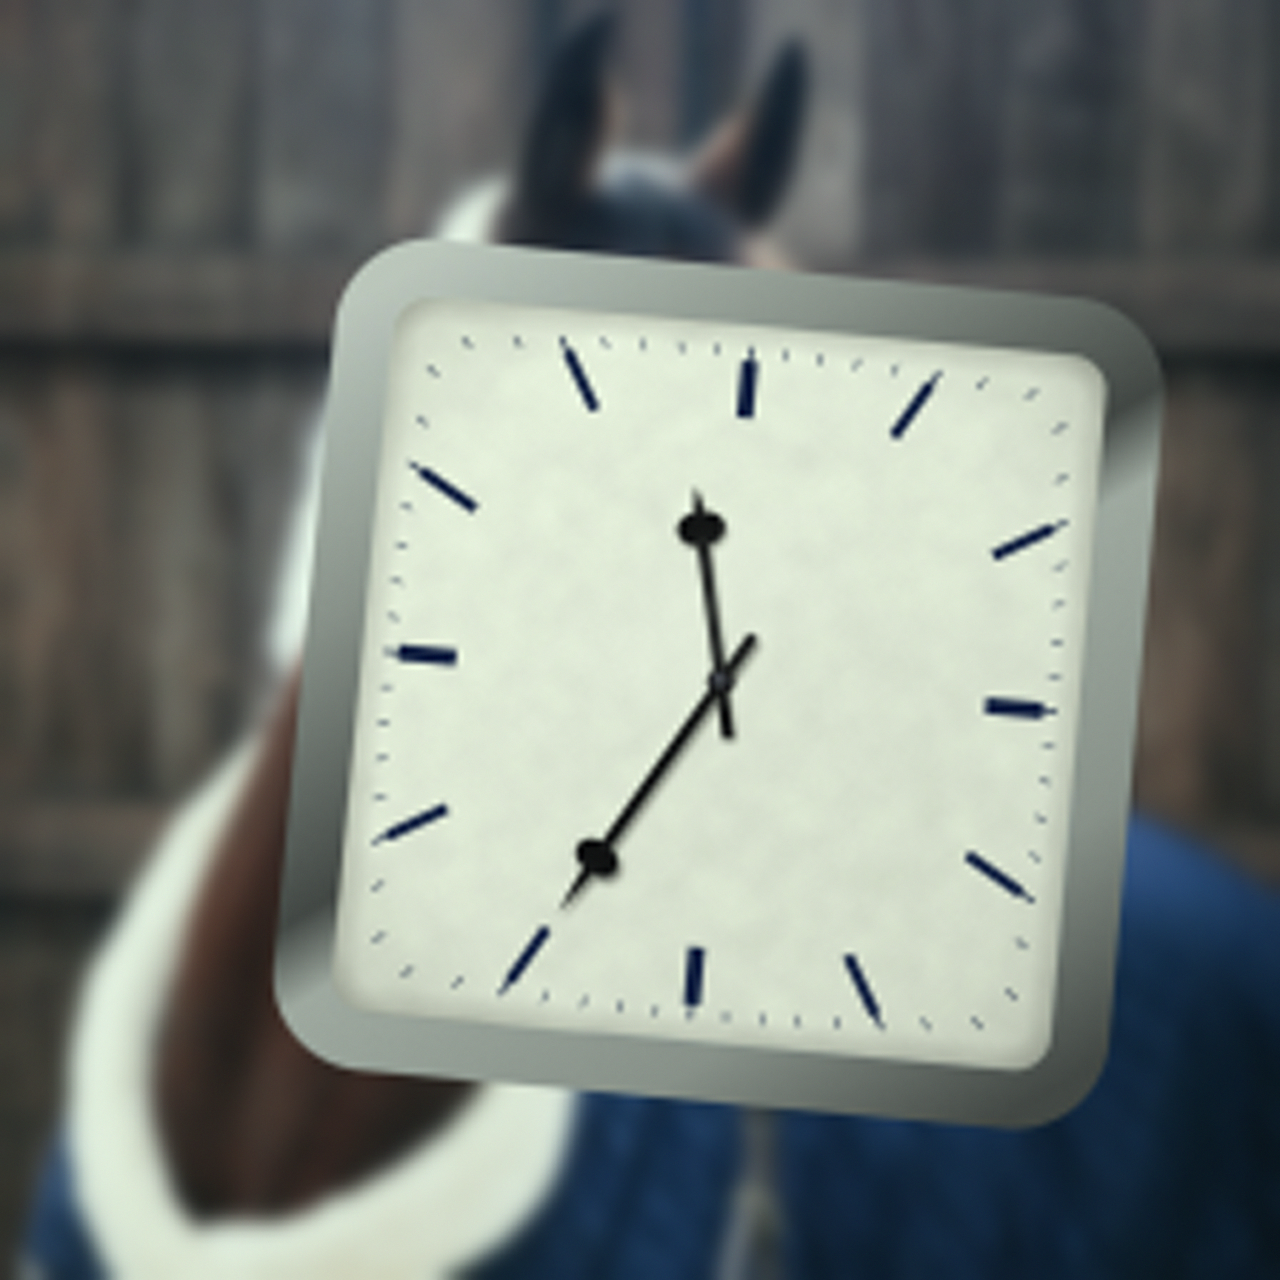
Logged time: h=11 m=35
